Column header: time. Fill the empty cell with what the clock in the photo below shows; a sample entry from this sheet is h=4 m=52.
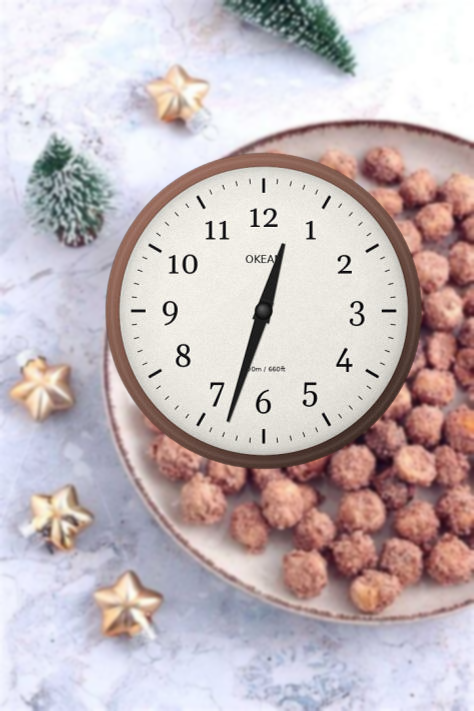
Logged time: h=12 m=33
